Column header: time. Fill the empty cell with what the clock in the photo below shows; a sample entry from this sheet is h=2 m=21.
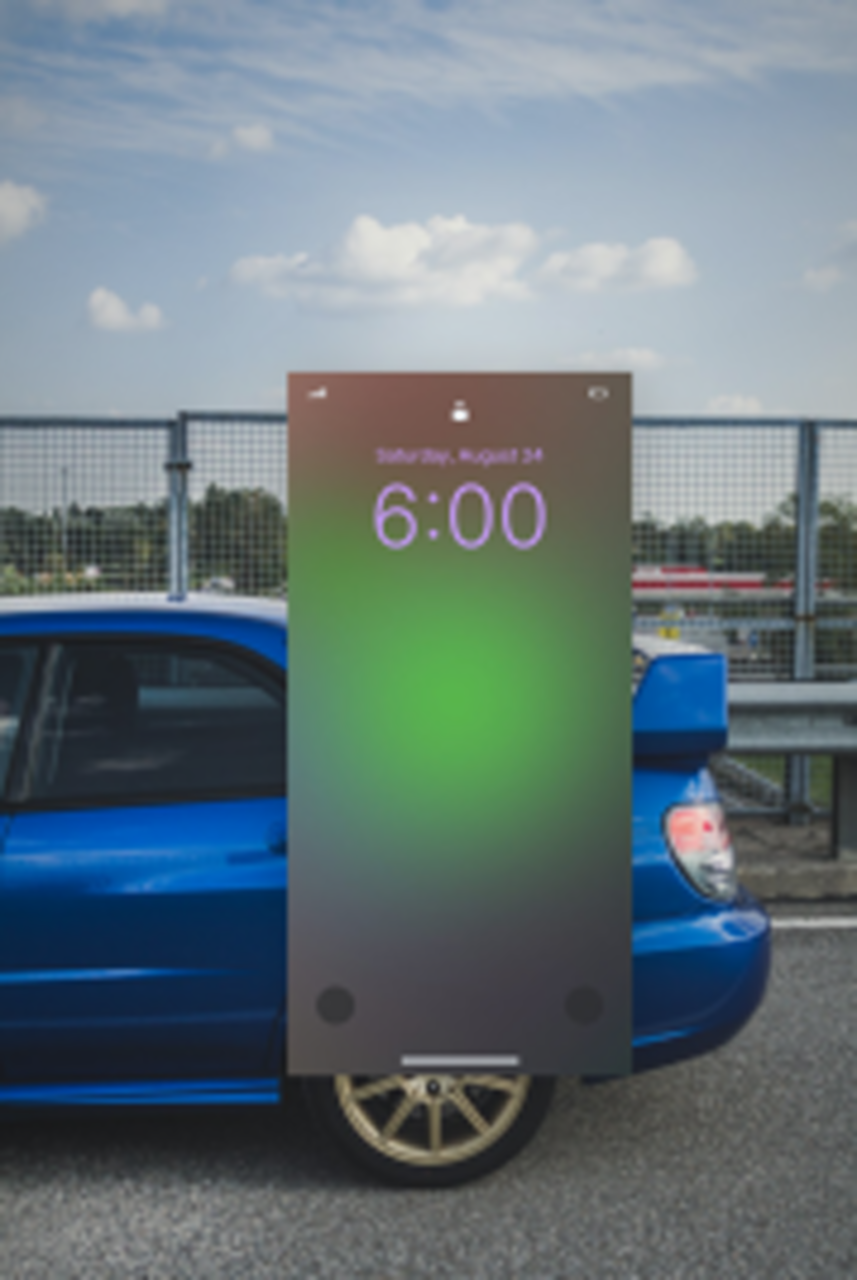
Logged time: h=6 m=0
